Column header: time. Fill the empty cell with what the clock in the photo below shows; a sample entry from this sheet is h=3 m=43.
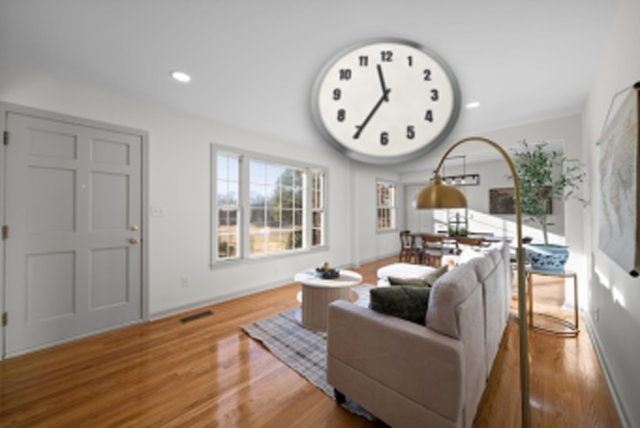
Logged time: h=11 m=35
